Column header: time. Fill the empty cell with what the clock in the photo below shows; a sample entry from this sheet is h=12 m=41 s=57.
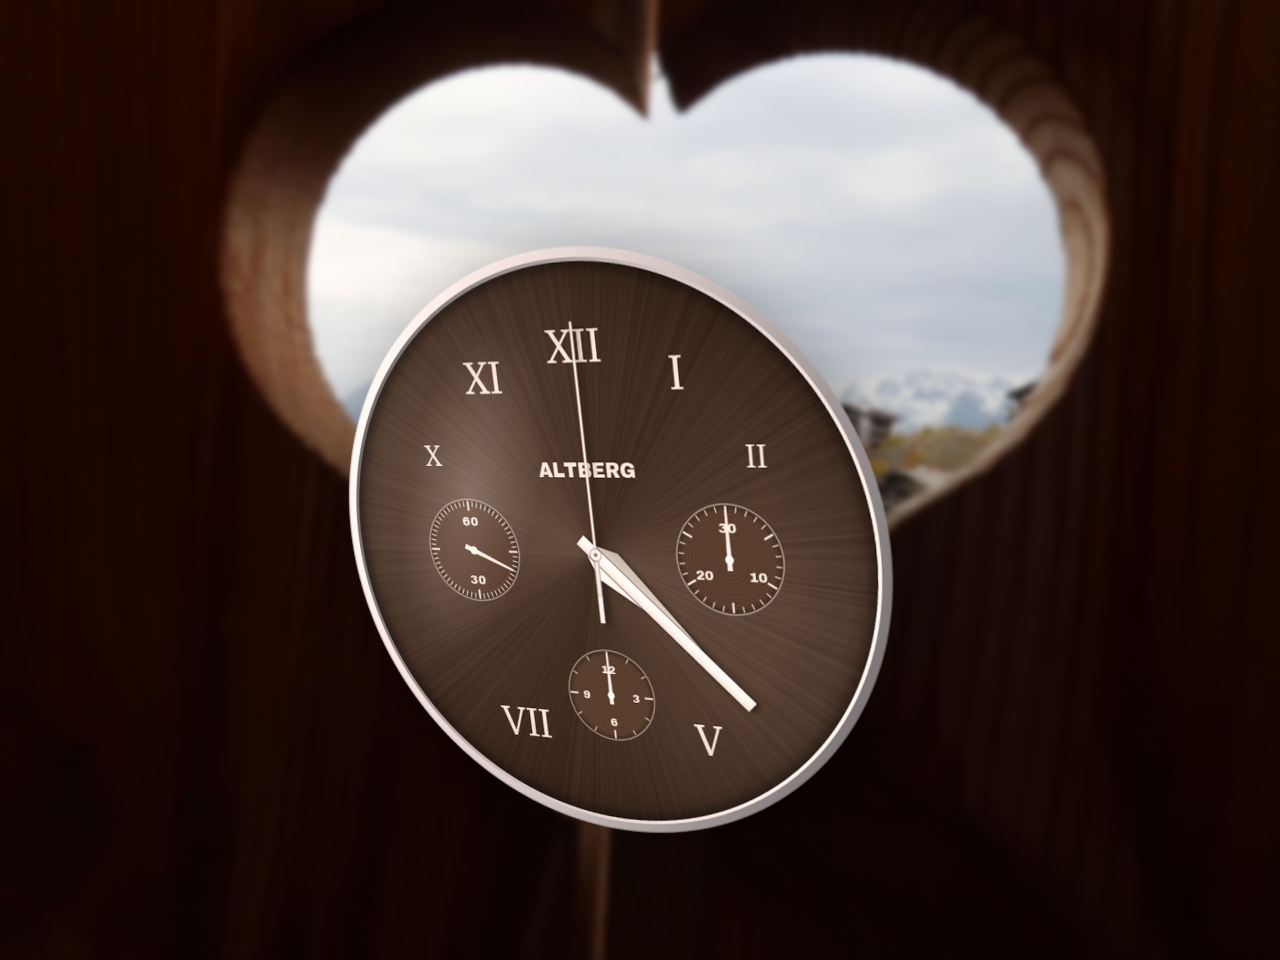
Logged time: h=4 m=22 s=19
